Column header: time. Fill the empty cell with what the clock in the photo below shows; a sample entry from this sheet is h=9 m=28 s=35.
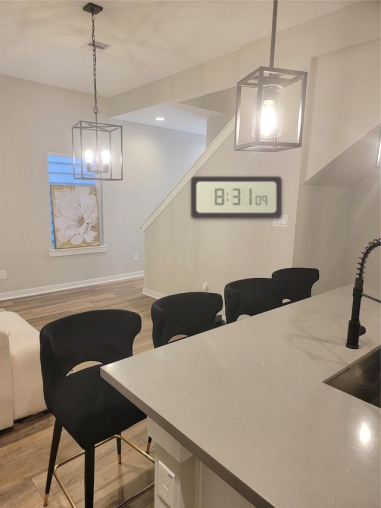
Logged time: h=8 m=31 s=9
